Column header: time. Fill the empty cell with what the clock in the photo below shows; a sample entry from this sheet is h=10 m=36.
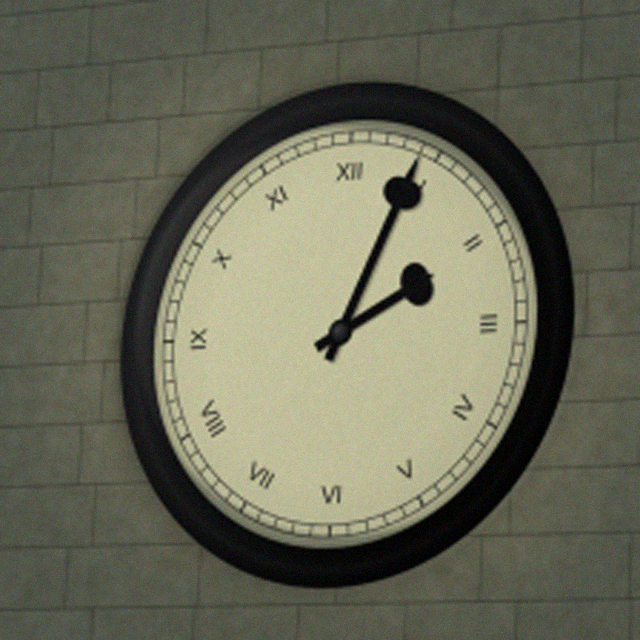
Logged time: h=2 m=4
